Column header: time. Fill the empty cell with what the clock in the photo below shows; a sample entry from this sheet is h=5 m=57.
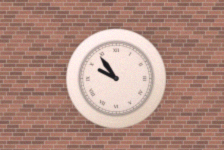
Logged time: h=9 m=54
